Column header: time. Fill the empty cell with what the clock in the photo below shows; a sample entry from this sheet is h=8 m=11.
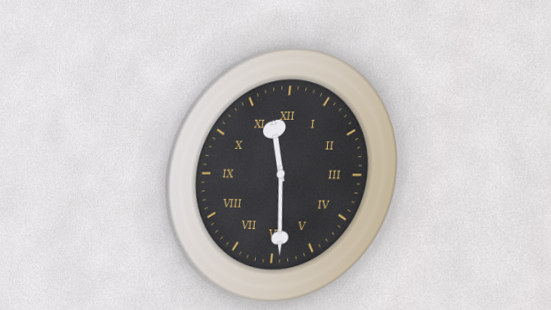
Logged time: h=11 m=29
